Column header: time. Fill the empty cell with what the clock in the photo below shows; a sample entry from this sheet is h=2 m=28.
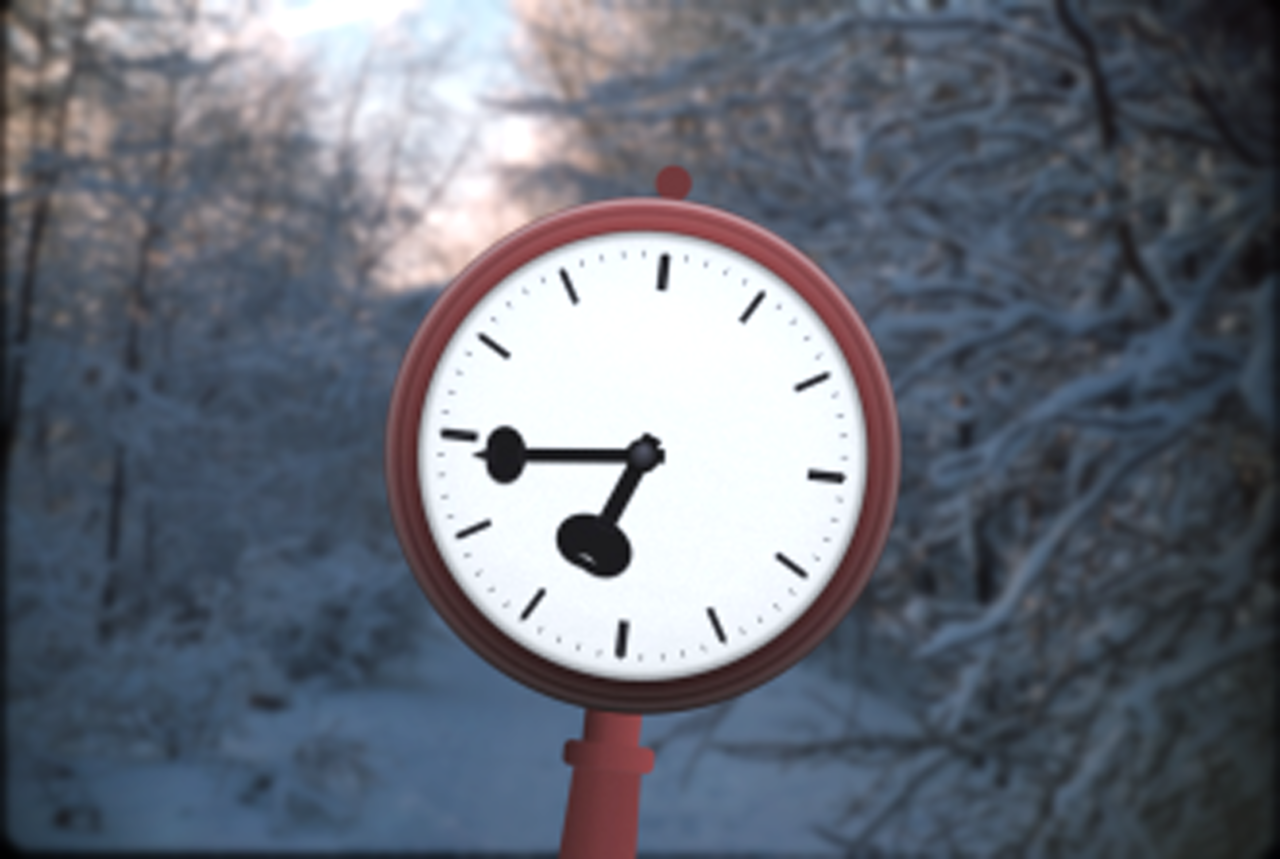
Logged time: h=6 m=44
